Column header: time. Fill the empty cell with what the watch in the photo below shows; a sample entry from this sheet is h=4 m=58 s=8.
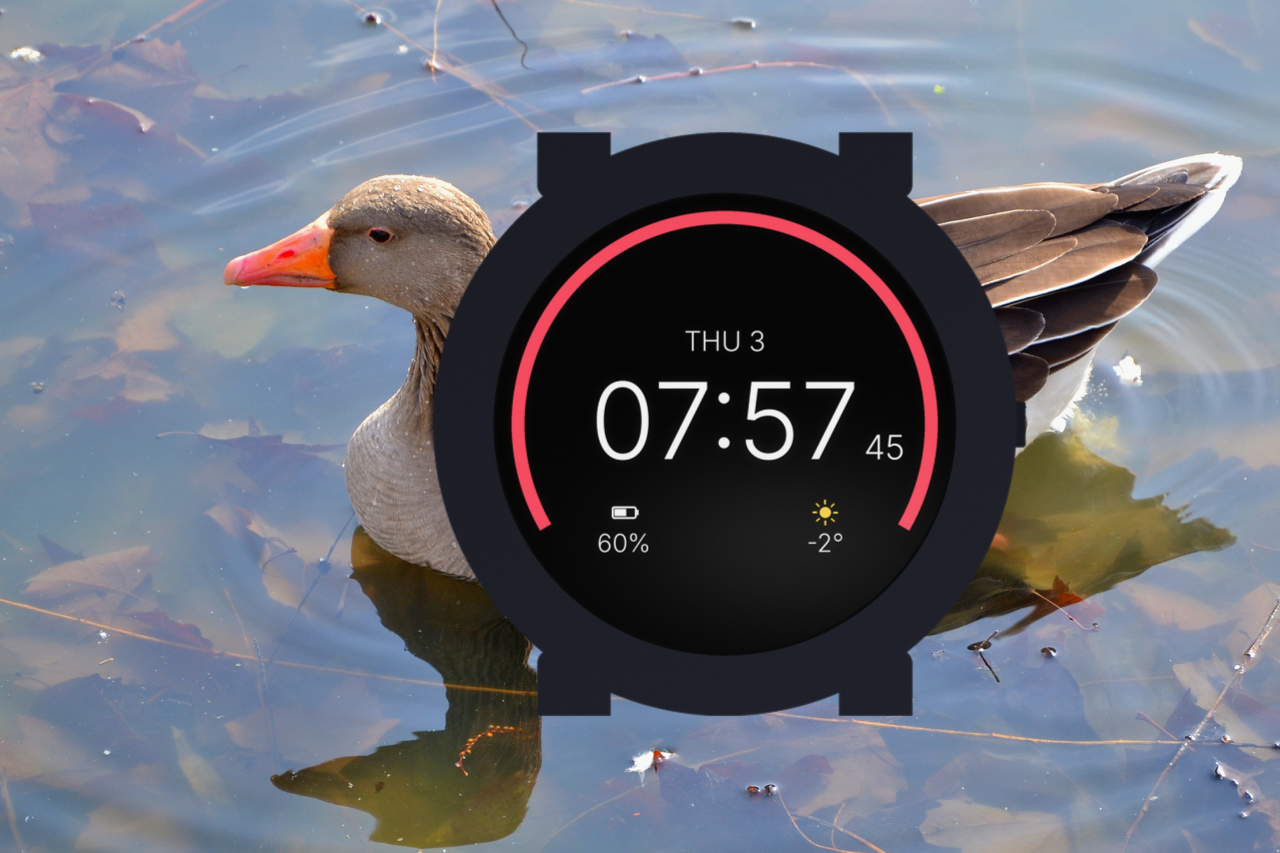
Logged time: h=7 m=57 s=45
